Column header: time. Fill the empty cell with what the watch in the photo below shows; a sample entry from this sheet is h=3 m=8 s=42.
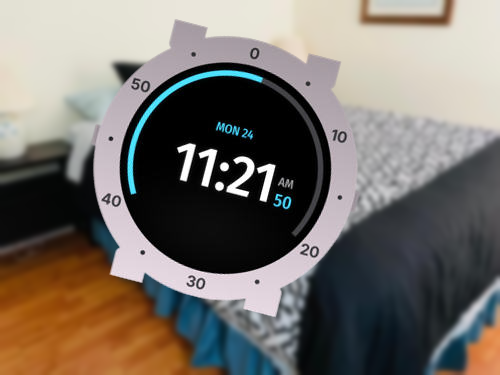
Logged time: h=11 m=21 s=50
